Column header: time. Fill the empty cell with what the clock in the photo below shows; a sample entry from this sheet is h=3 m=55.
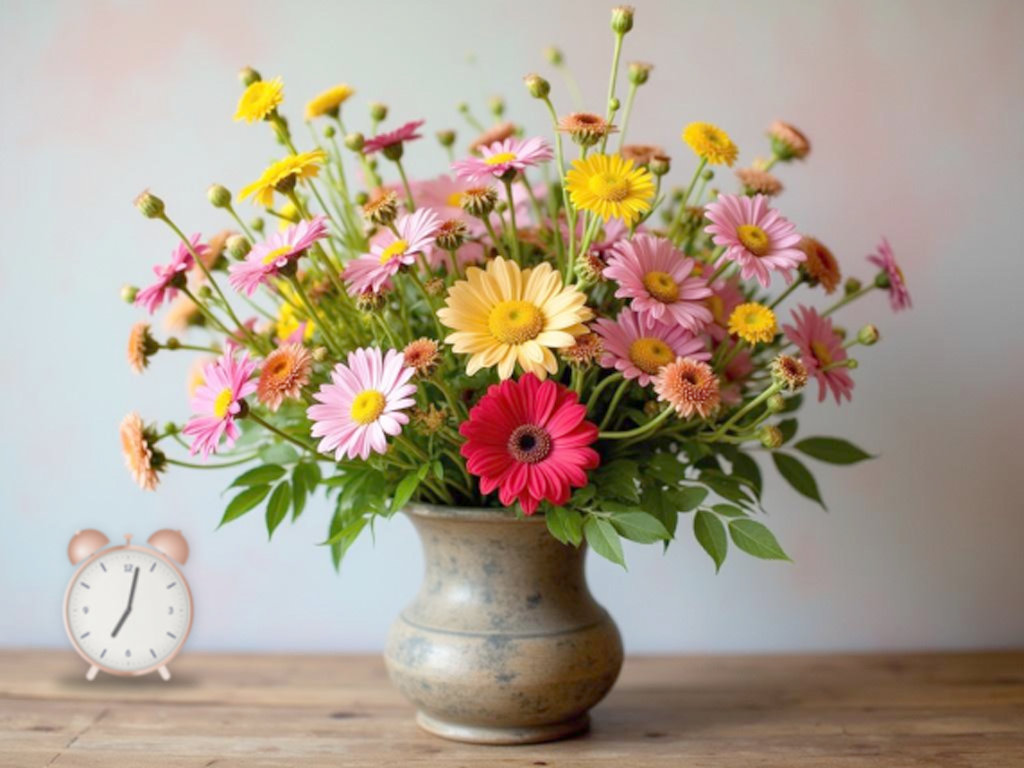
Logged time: h=7 m=2
